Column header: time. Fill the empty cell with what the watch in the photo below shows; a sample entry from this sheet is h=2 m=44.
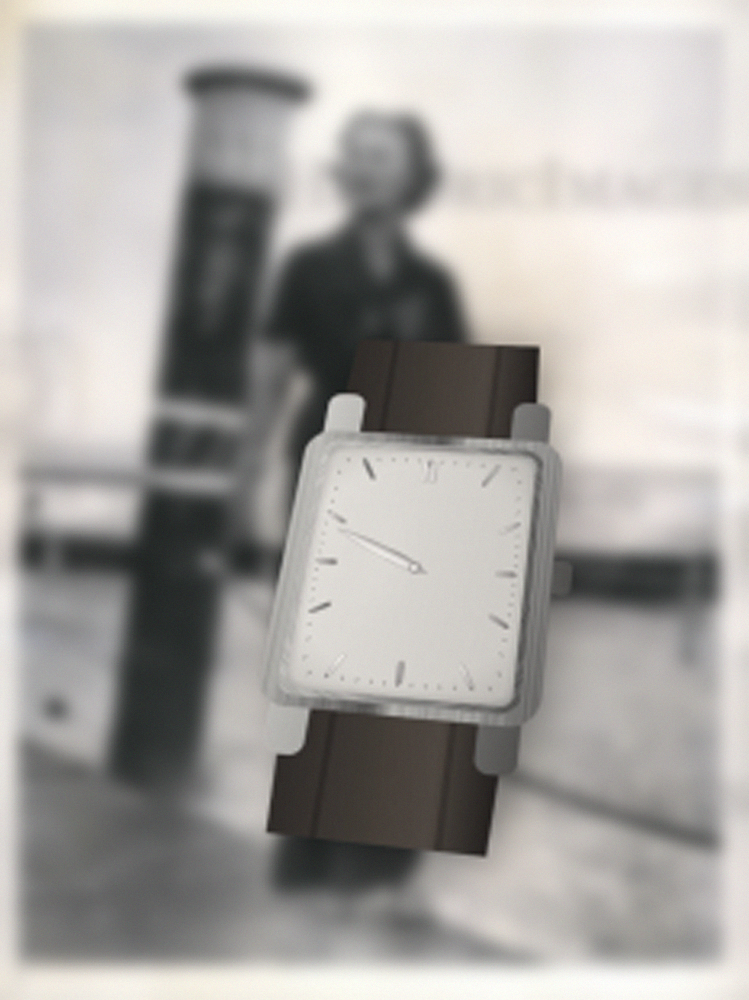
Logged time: h=9 m=49
